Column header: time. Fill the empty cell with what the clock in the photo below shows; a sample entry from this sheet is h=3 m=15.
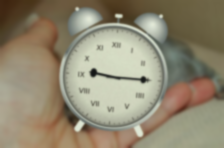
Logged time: h=9 m=15
